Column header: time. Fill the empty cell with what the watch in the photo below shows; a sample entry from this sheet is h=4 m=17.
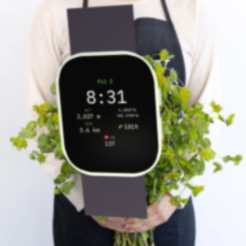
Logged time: h=8 m=31
